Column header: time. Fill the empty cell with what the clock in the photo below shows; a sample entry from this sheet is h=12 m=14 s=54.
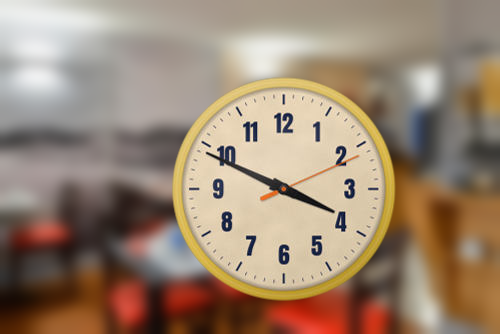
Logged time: h=3 m=49 s=11
